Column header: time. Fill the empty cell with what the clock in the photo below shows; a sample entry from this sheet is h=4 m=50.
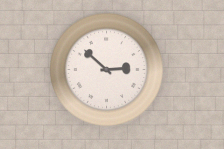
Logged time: h=2 m=52
